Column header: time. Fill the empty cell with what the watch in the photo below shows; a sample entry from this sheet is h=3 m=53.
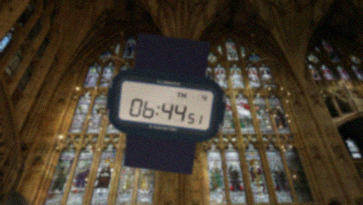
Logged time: h=6 m=44
